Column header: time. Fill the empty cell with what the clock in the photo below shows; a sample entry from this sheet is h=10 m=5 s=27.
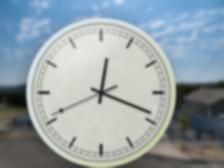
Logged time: h=12 m=18 s=41
